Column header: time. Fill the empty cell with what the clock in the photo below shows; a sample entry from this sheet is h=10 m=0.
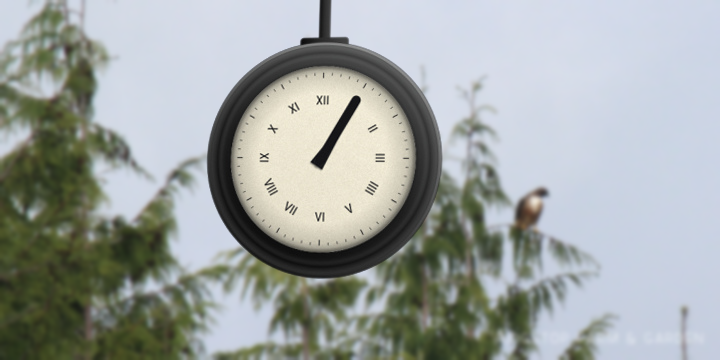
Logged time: h=1 m=5
